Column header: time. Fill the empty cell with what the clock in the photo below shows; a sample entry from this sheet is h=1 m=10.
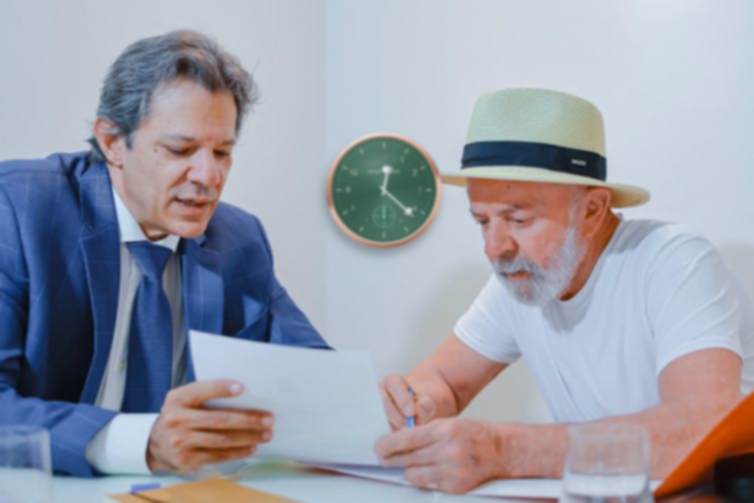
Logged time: h=12 m=22
